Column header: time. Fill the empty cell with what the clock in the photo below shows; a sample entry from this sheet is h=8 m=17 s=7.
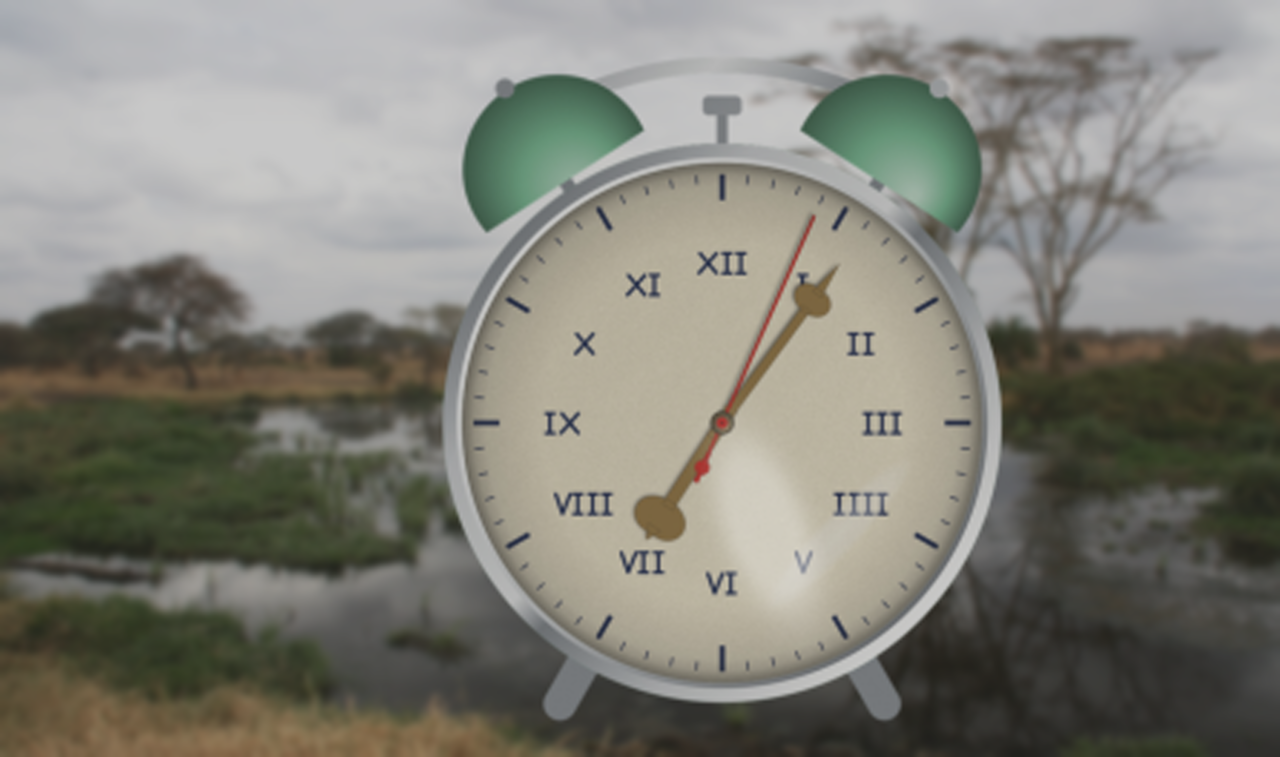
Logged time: h=7 m=6 s=4
